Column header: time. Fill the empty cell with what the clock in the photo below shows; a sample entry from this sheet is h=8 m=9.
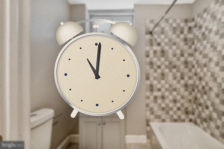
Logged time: h=11 m=1
